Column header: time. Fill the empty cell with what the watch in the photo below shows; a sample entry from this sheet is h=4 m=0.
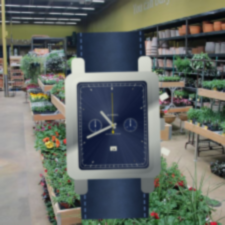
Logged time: h=10 m=41
